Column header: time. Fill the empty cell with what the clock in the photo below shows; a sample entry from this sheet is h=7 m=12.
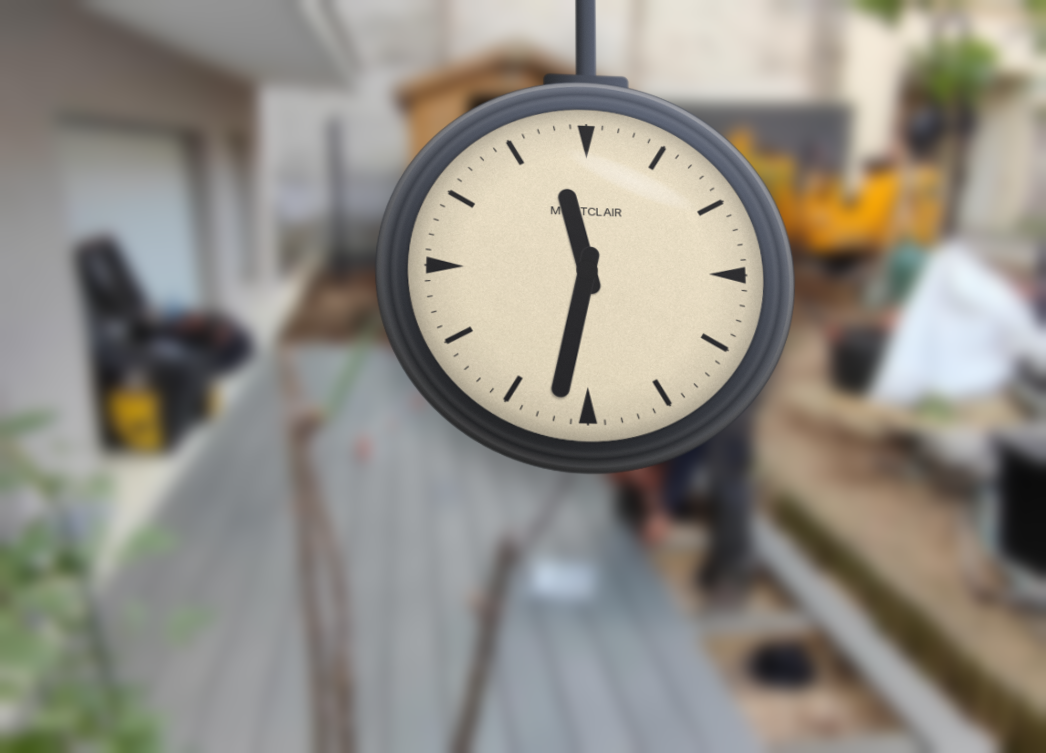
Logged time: h=11 m=32
